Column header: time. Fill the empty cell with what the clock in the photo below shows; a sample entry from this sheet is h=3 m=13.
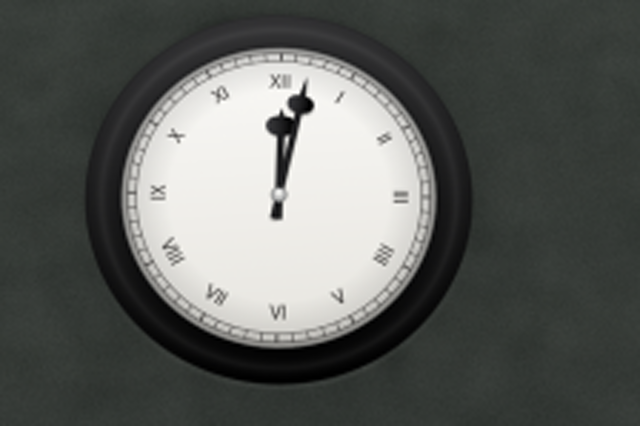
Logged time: h=12 m=2
